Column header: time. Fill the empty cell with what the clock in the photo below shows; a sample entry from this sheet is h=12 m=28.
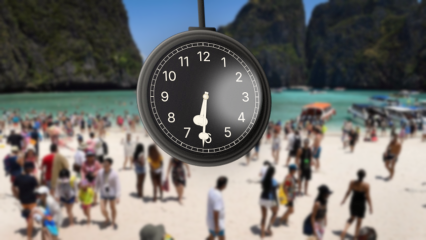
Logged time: h=6 m=31
